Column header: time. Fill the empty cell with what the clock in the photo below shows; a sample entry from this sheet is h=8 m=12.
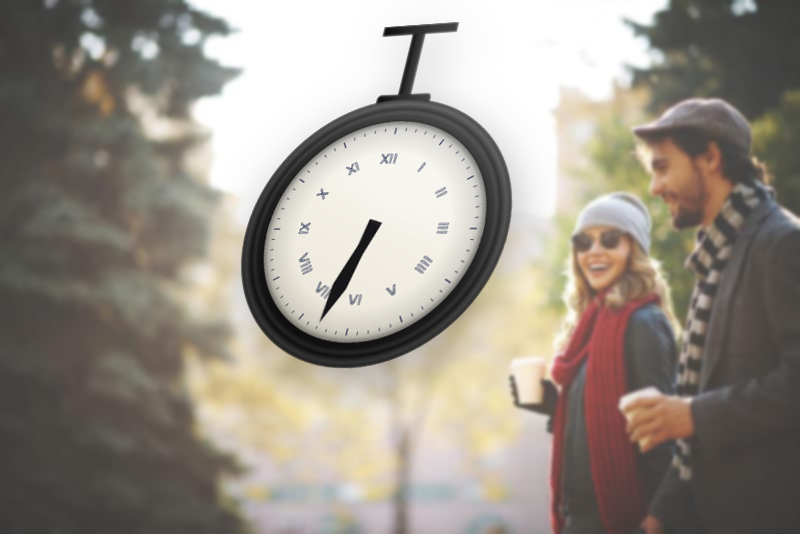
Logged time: h=6 m=33
